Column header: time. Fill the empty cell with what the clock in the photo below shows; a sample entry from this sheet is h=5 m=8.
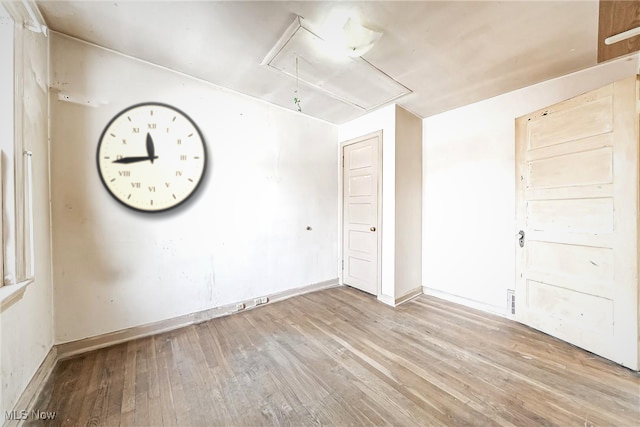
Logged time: h=11 m=44
